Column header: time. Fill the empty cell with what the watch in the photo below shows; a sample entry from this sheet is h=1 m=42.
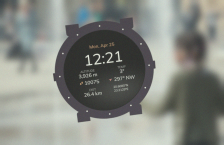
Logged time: h=12 m=21
